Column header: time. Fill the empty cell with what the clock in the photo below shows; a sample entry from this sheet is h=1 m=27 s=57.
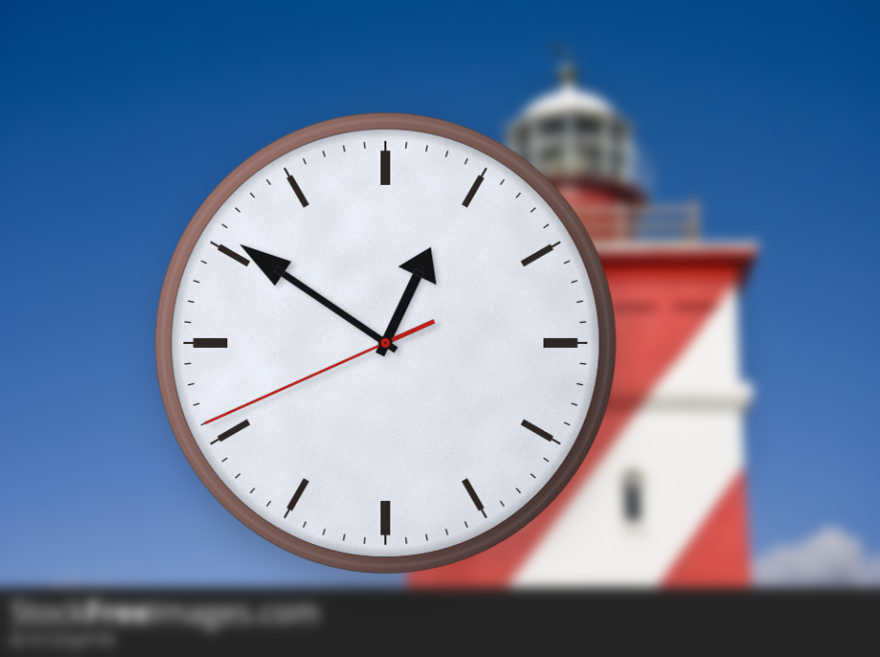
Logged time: h=12 m=50 s=41
